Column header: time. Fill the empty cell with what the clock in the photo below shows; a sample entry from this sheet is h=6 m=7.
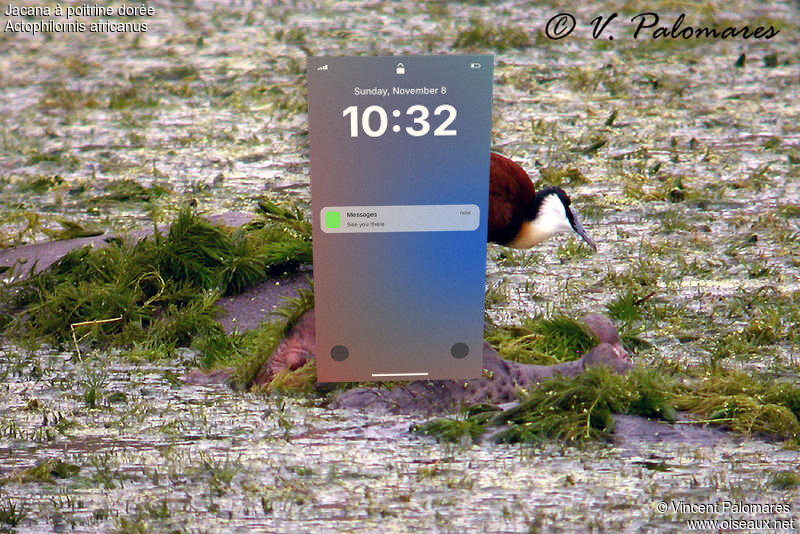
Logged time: h=10 m=32
